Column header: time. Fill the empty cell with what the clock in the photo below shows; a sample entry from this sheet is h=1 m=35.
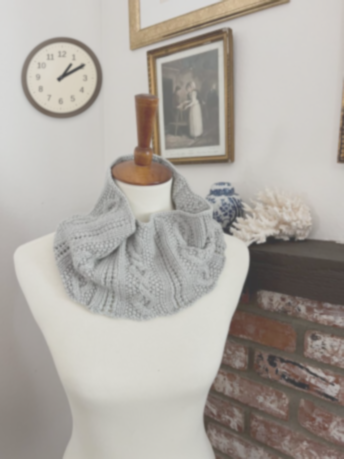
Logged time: h=1 m=10
